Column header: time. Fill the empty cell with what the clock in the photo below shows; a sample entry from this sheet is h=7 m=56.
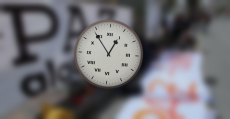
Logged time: h=12 m=54
